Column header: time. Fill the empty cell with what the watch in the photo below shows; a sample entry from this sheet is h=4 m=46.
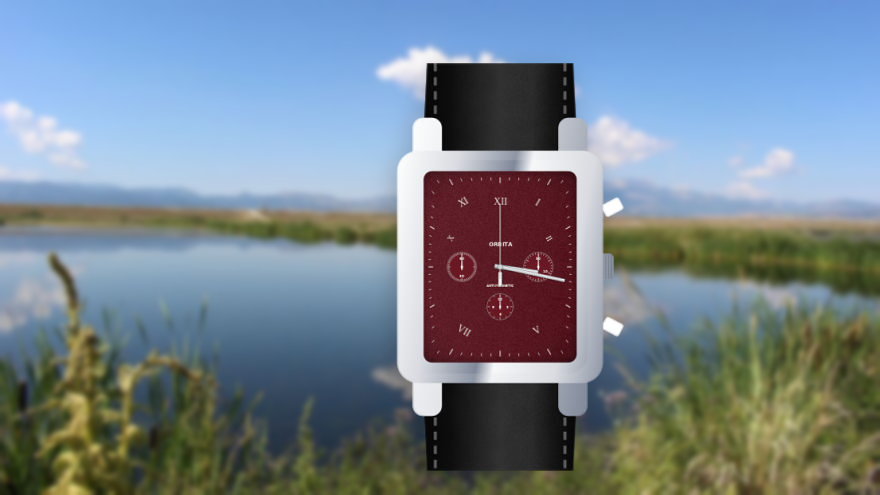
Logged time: h=3 m=17
